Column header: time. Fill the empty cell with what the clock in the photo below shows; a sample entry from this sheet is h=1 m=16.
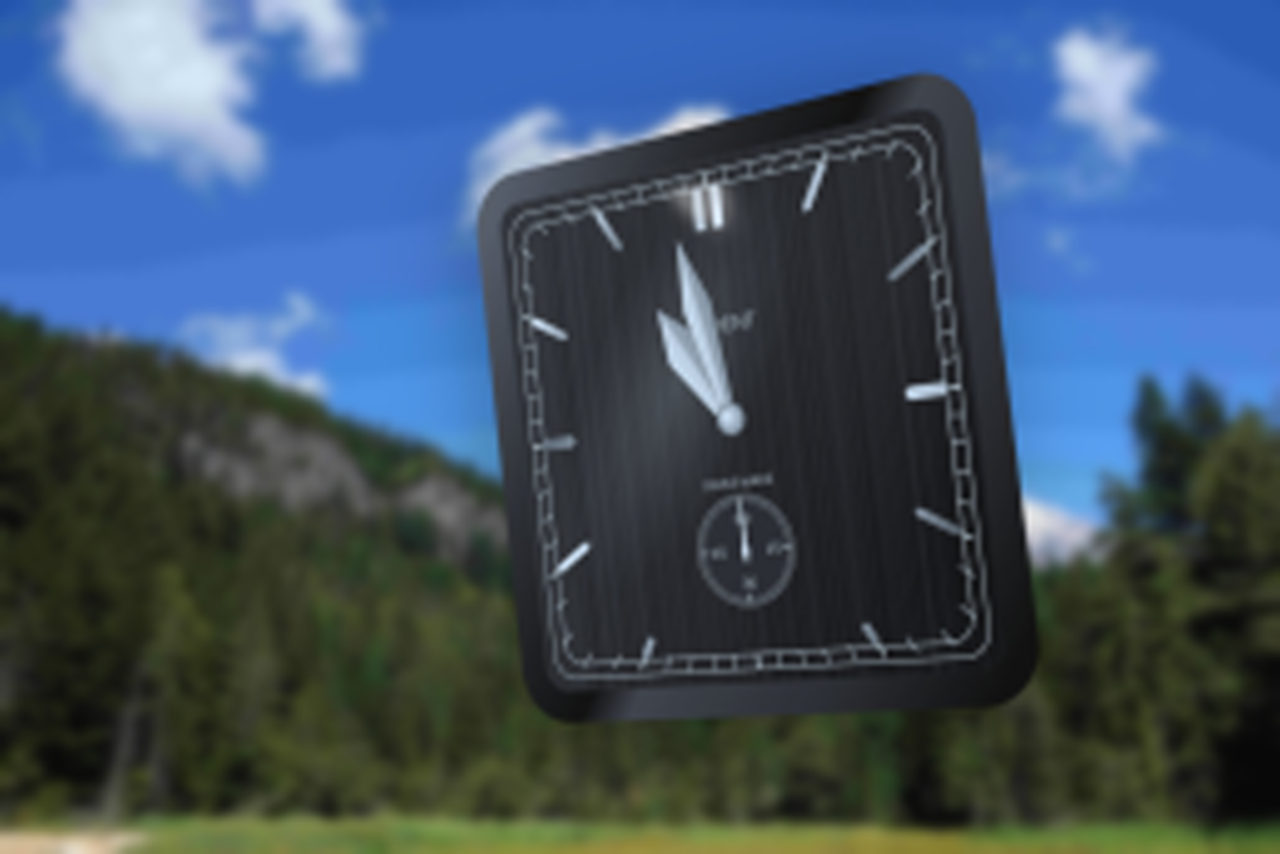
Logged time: h=10 m=58
